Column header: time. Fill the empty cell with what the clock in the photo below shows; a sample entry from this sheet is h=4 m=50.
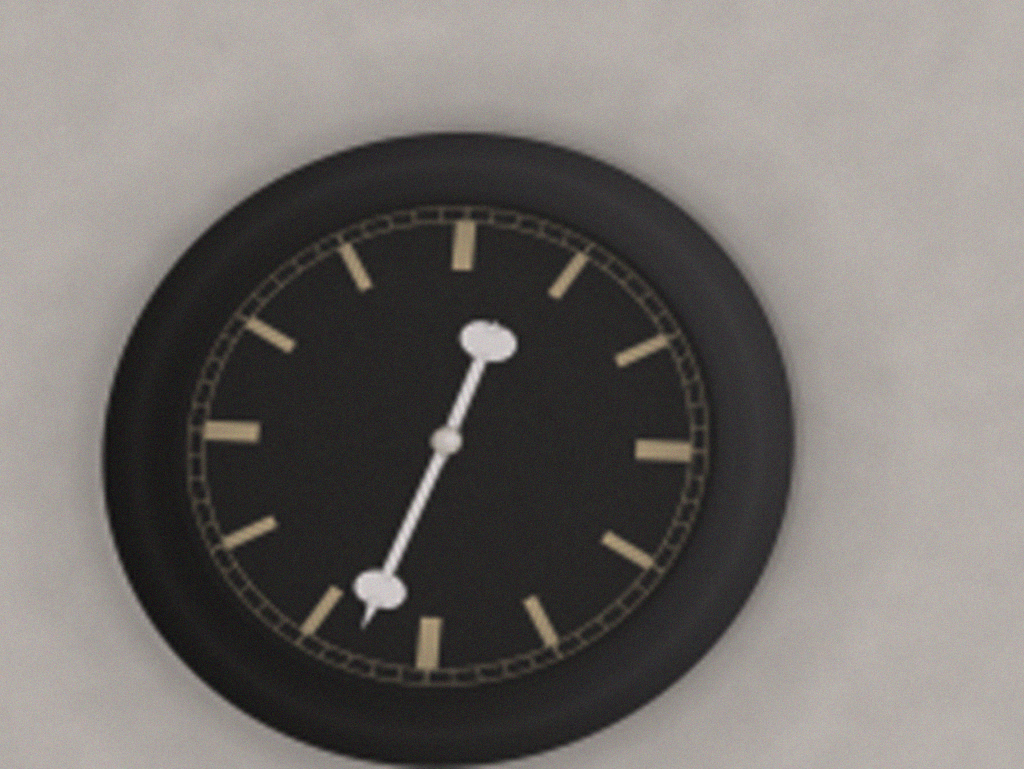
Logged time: h=12 m=33
